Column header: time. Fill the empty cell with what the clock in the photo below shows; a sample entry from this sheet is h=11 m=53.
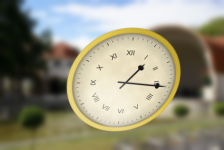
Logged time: h=1 m=16
